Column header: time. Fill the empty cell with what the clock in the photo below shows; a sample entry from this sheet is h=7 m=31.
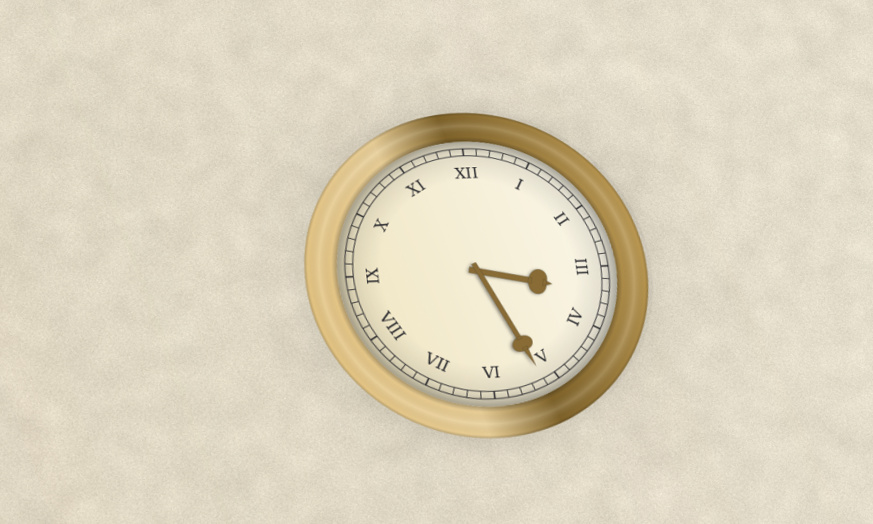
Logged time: h=3 m=26
